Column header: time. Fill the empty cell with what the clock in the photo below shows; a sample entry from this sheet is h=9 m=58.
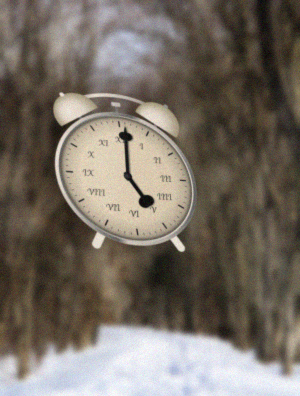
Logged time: h=5 m=1
